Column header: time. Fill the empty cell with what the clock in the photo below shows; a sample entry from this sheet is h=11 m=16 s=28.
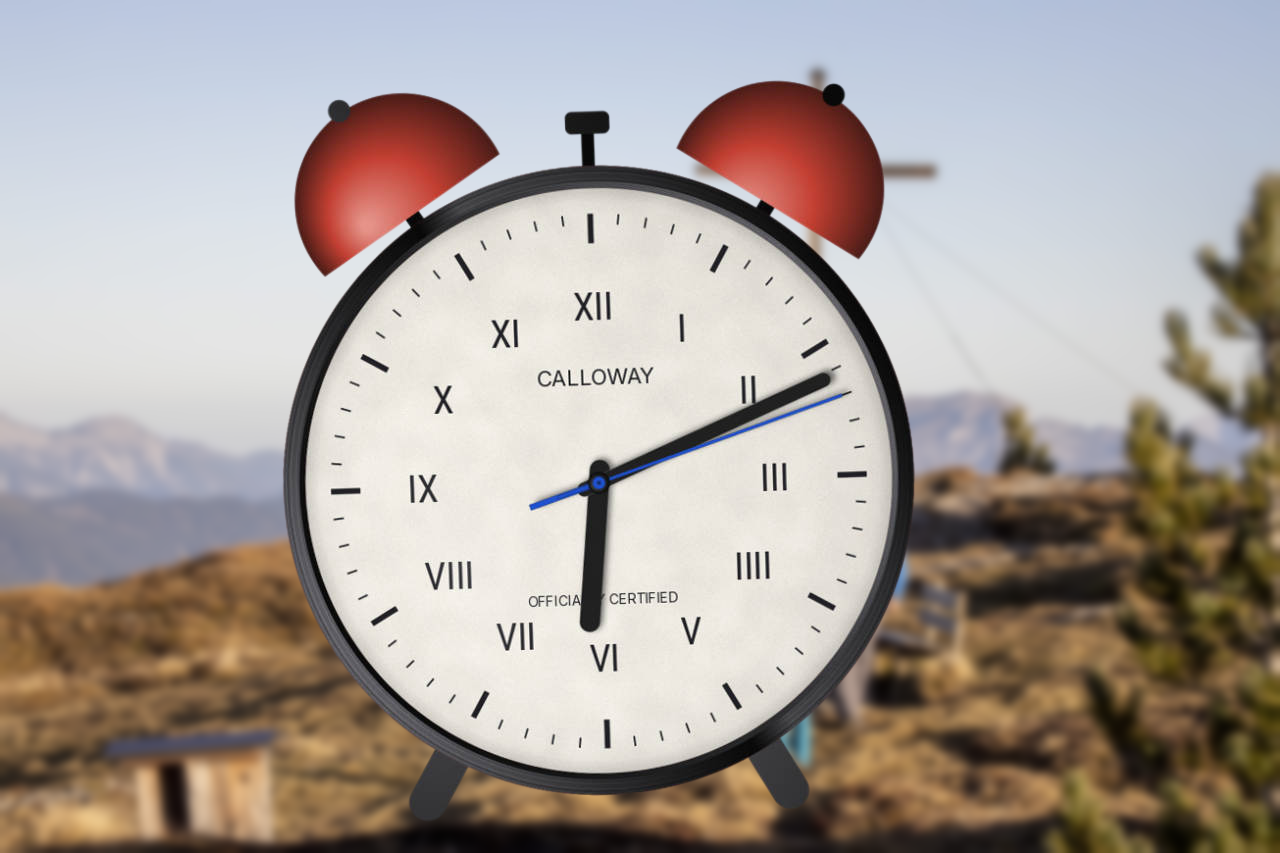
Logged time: h=6 m=11 s=12
